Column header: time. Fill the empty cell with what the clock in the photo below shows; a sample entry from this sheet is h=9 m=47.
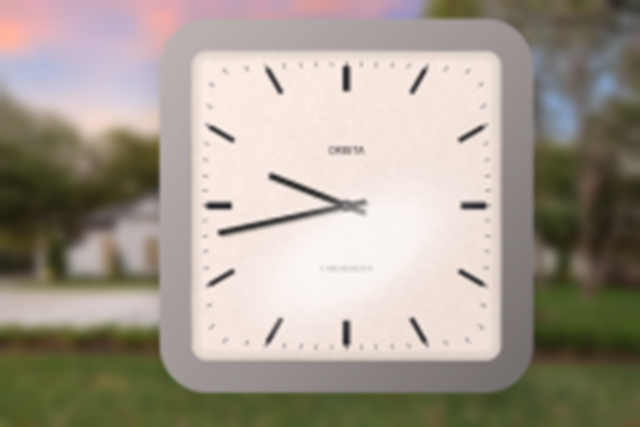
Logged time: h=9 m=43
